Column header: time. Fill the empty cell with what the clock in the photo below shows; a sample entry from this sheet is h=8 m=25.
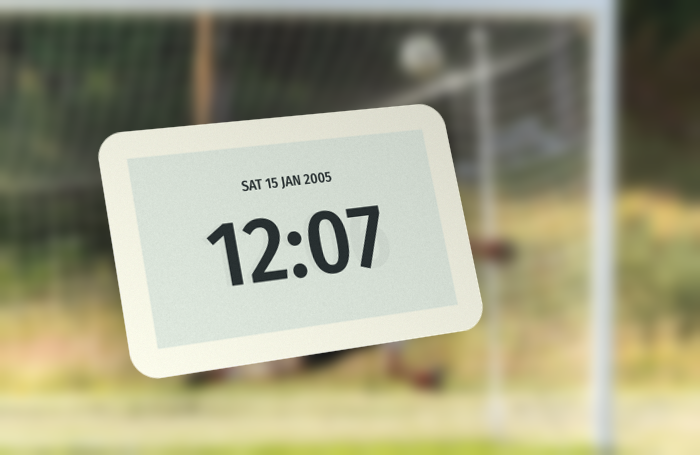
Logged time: h=12 m=7
